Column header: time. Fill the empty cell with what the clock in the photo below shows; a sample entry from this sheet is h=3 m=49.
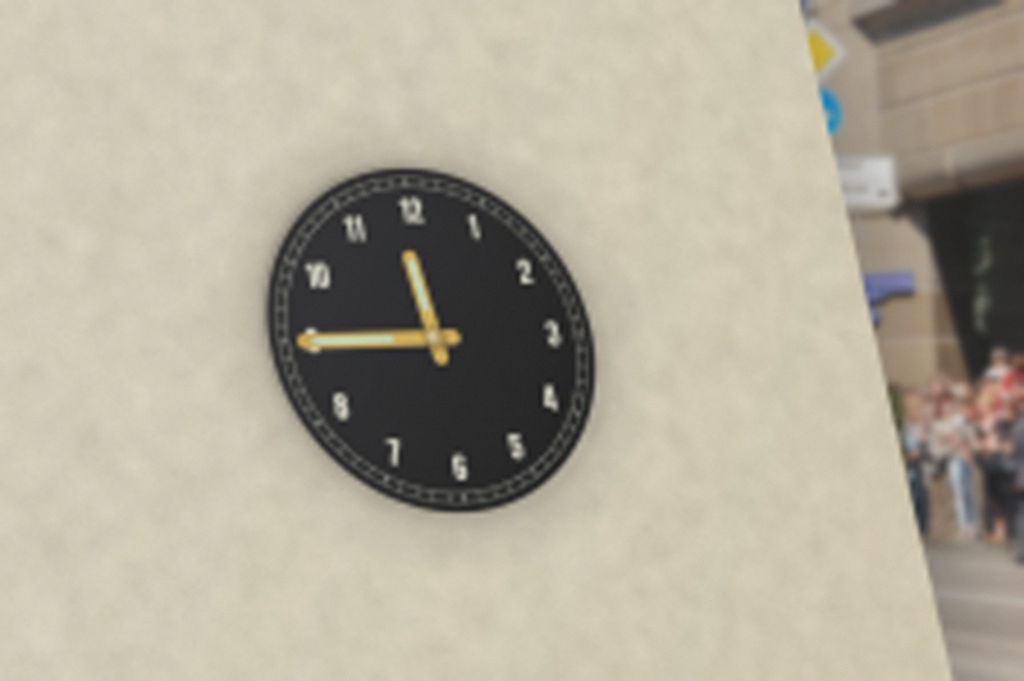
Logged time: h=11 m=45
